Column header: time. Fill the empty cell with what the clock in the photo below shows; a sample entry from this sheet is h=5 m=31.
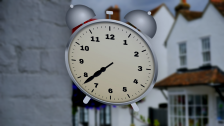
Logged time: h=7 m=38
